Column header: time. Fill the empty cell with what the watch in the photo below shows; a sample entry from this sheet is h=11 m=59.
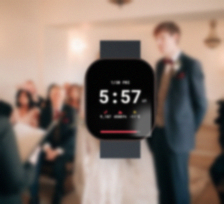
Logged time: h=5 m=57
